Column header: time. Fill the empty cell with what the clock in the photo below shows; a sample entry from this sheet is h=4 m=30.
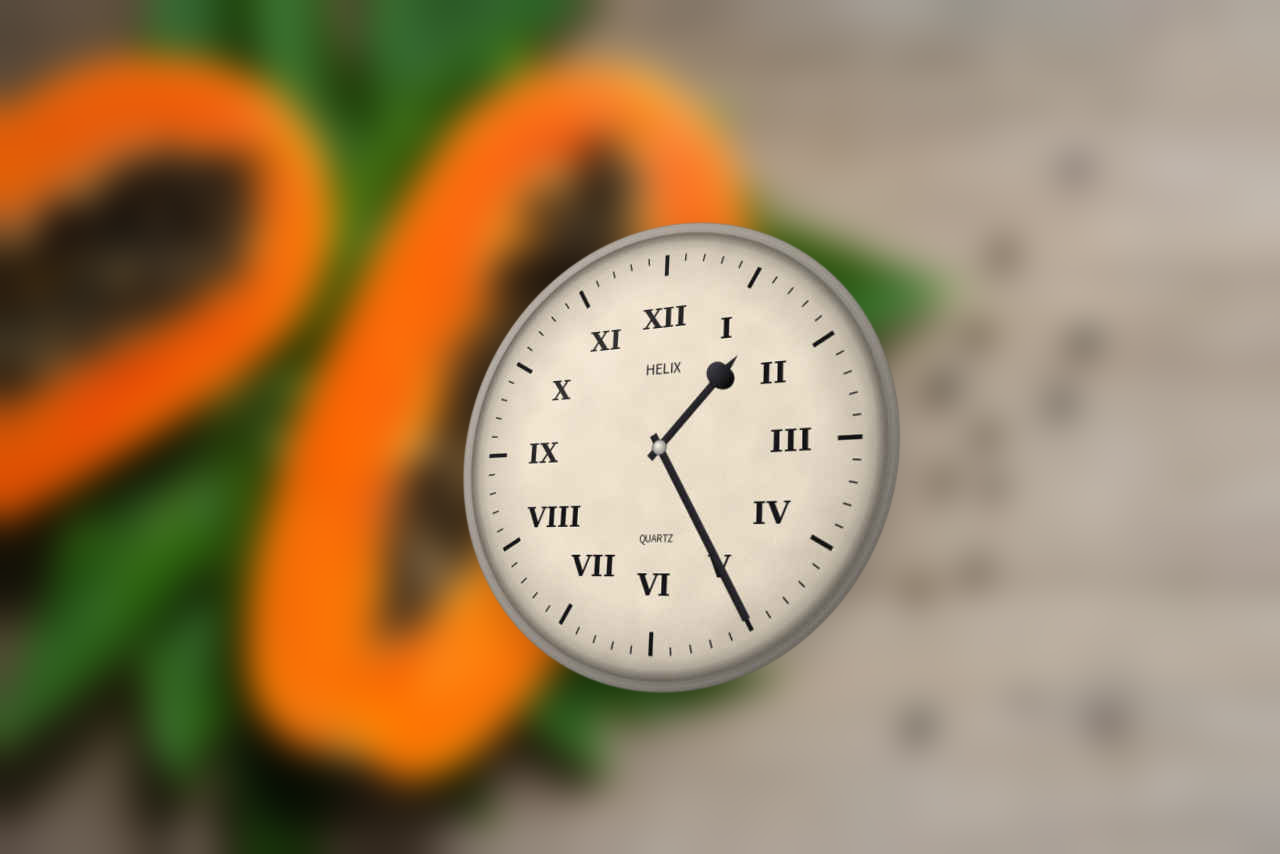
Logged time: h=1 m=25
